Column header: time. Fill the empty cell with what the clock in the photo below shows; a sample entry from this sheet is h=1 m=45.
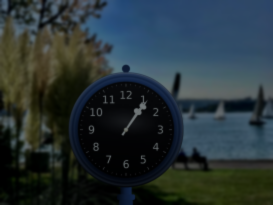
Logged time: h=1 m=6
